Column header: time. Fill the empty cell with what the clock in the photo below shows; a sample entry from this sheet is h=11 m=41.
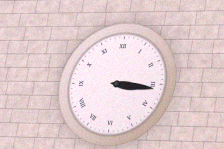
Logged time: h=3 m=16
